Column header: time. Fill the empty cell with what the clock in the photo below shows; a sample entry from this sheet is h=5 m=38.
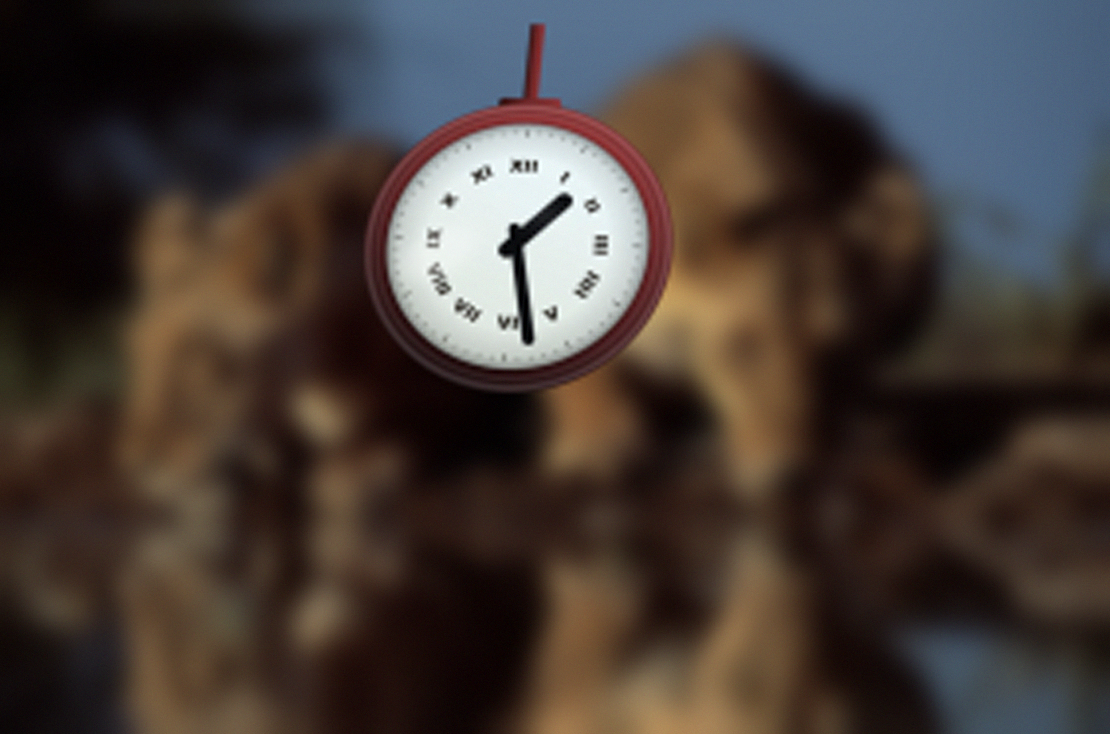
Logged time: h=1 m=28
